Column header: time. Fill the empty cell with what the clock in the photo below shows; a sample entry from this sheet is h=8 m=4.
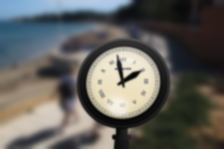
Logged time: h=1 m=58
